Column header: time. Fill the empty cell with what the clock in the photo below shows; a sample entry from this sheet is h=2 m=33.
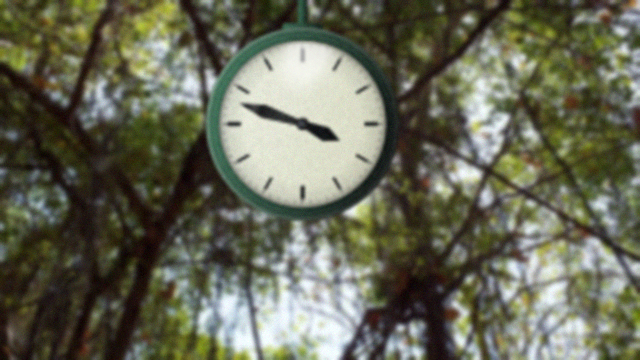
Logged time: h=3 m=48
